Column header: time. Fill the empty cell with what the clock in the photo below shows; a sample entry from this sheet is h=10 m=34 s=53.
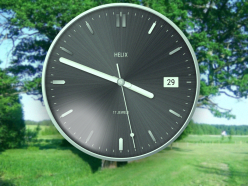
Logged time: h=3 m=48 s=28
